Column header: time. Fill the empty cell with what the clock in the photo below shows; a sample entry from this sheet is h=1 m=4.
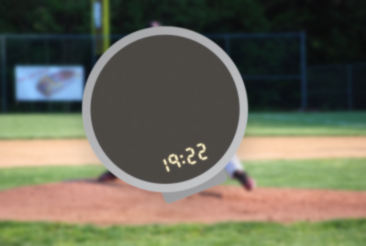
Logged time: h=19 m=22
